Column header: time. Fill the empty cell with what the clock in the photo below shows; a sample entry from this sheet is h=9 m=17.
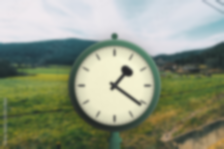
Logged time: h=1 m=21
